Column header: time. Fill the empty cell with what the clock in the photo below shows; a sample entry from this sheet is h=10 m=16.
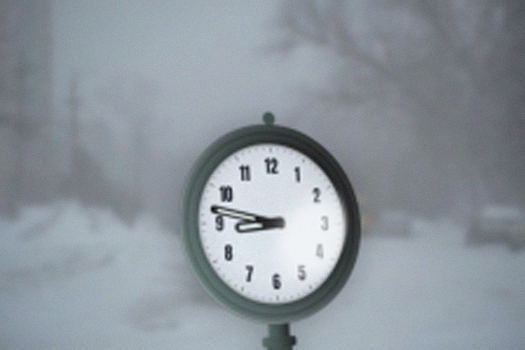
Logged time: h=8 m=47
